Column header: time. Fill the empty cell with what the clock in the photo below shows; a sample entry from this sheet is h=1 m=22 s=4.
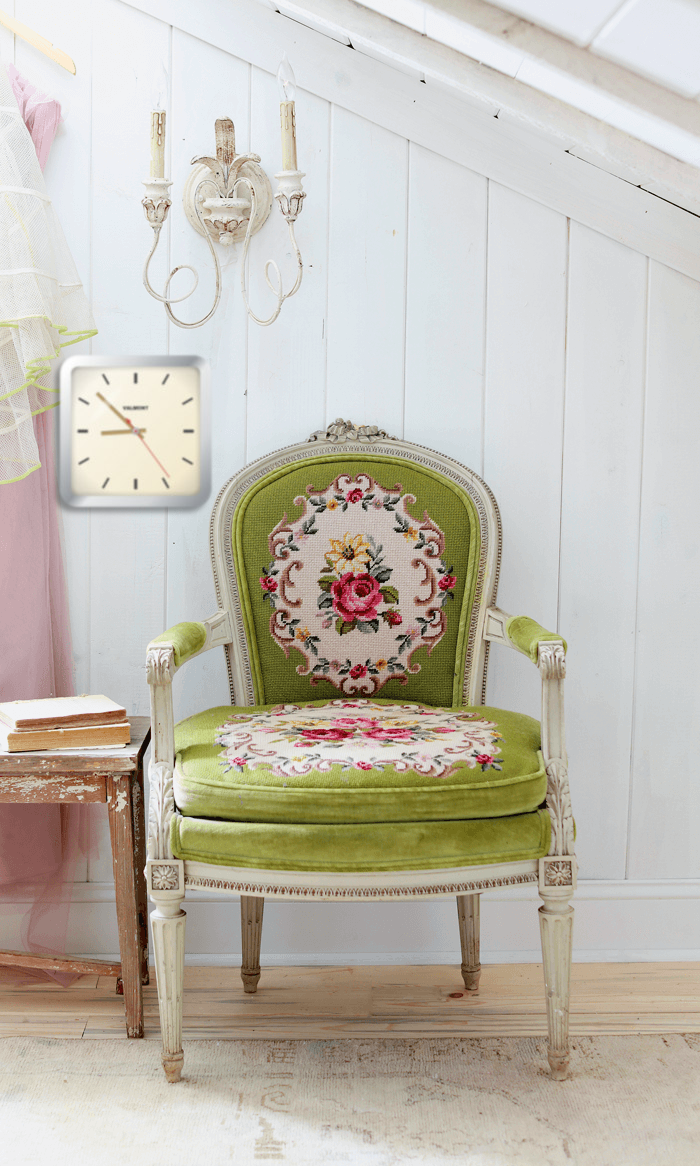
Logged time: h=8 m=52 s=24
